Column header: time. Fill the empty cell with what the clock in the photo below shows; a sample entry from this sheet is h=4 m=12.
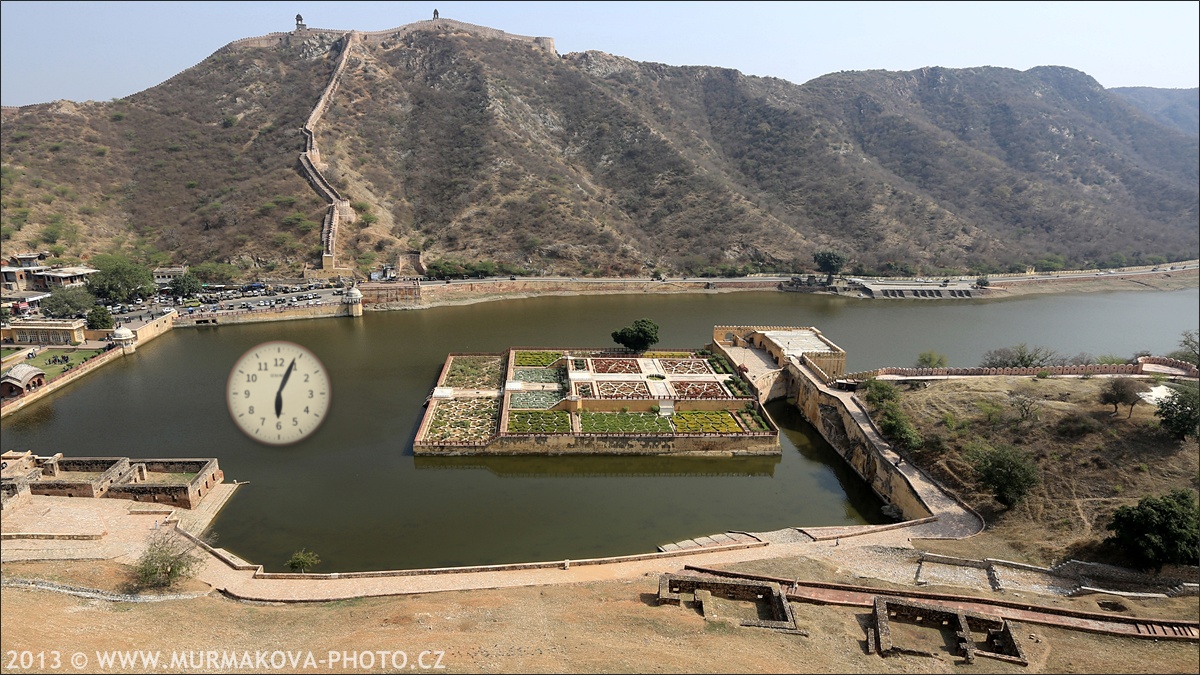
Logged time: h=6 m=4
